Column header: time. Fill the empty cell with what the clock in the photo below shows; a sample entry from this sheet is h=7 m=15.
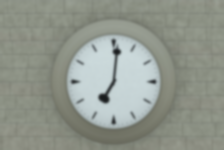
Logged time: h=7 m=1
